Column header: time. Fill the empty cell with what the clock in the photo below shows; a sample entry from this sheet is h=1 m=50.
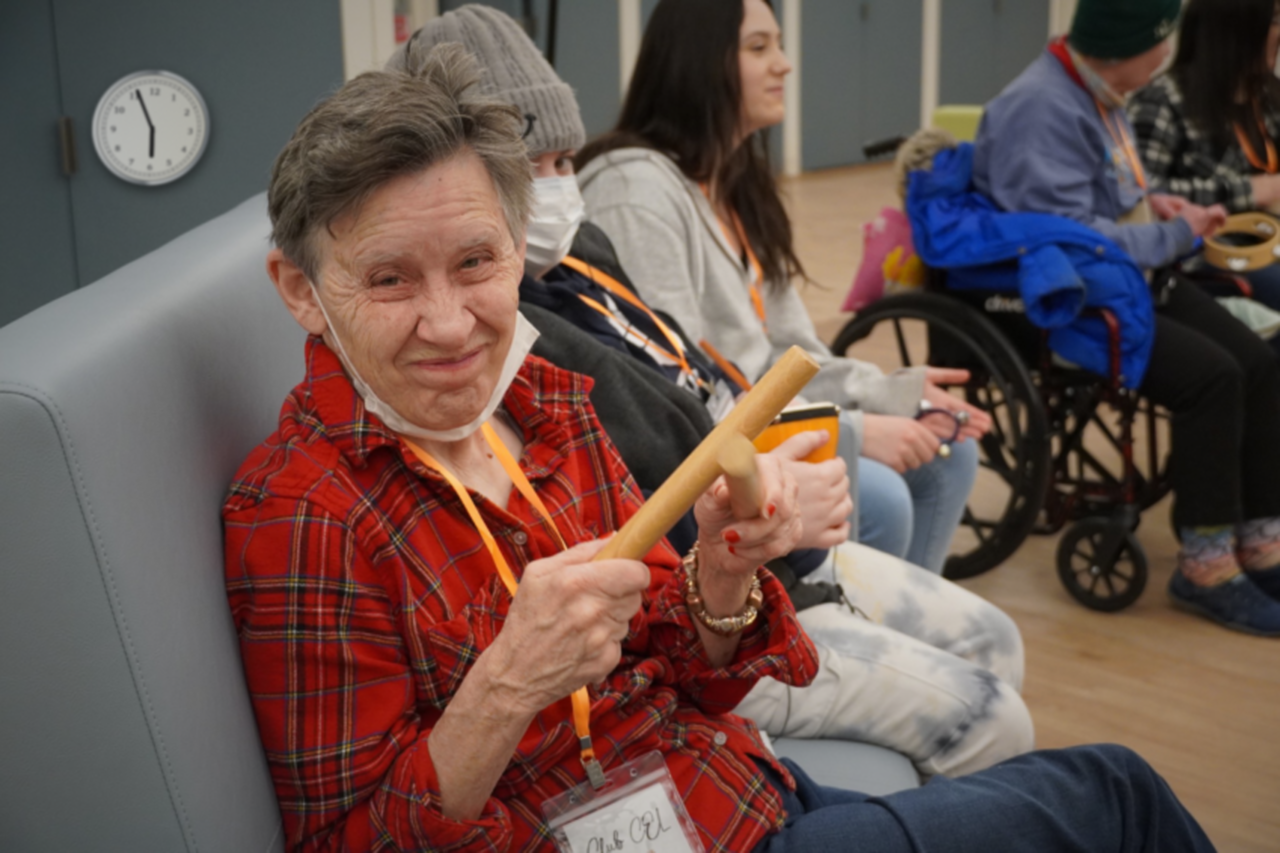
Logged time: h=5 m=56
